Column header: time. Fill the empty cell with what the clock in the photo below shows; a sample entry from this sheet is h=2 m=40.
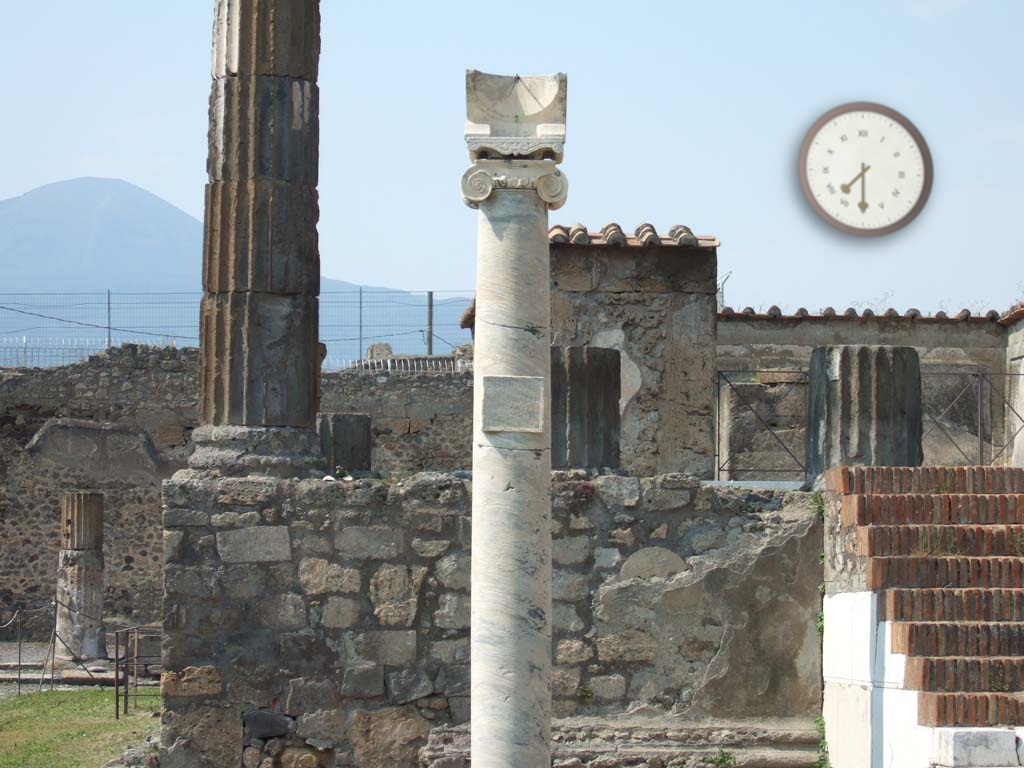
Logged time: h=7 m=30
